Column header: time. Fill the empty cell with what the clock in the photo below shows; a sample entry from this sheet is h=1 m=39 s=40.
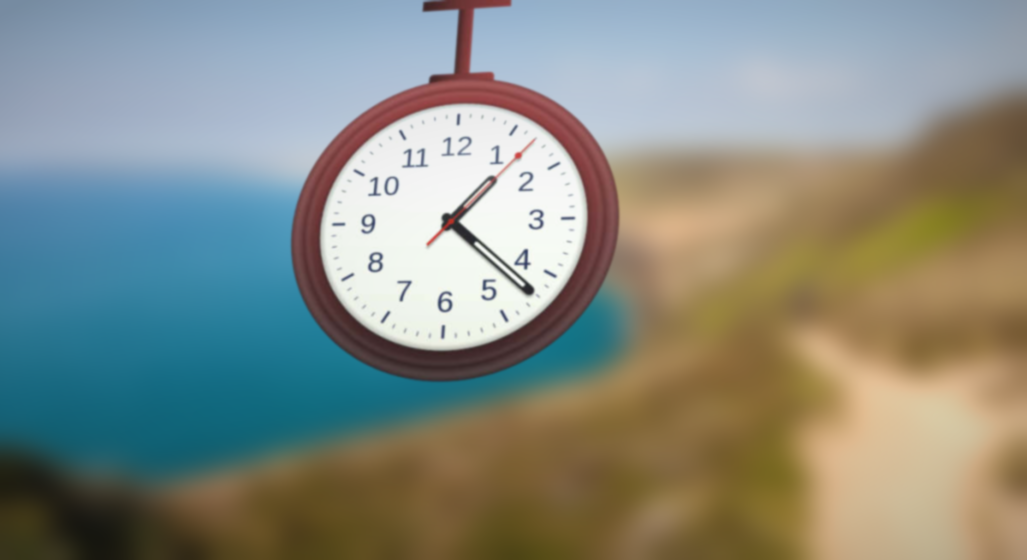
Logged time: h=1 m=22 s=7
